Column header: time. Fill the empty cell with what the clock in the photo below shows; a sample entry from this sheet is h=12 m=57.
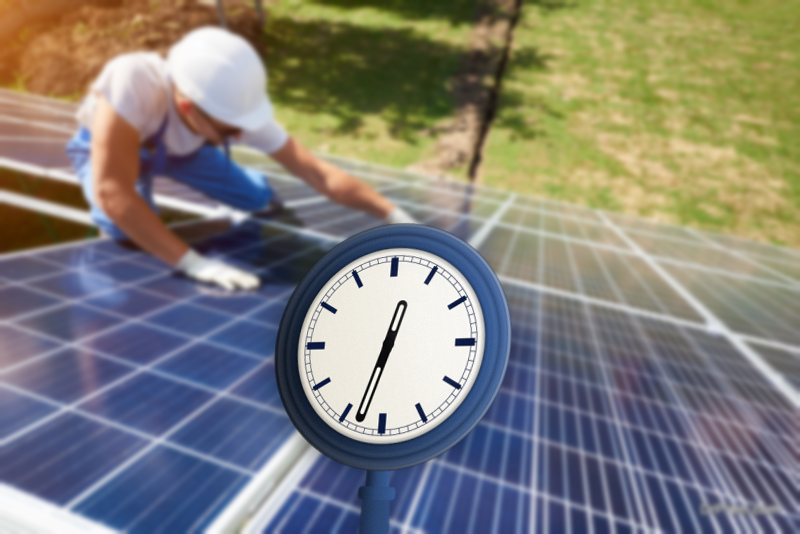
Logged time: h=12 m=33
